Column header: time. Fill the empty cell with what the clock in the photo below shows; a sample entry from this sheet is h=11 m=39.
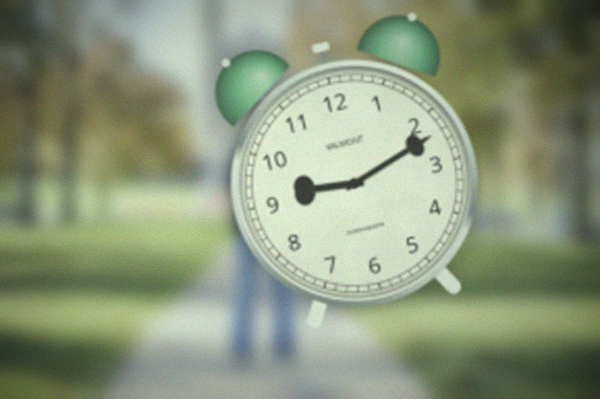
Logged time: h=9 m=12
